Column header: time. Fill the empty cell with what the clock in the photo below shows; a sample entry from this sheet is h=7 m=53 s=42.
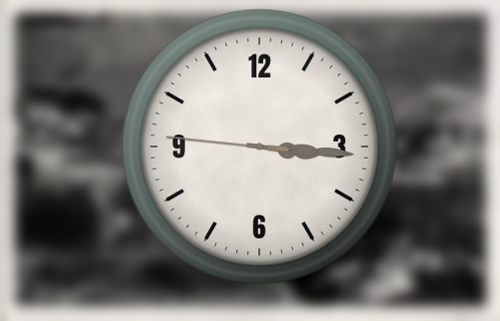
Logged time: h=3 m=15 s=46
